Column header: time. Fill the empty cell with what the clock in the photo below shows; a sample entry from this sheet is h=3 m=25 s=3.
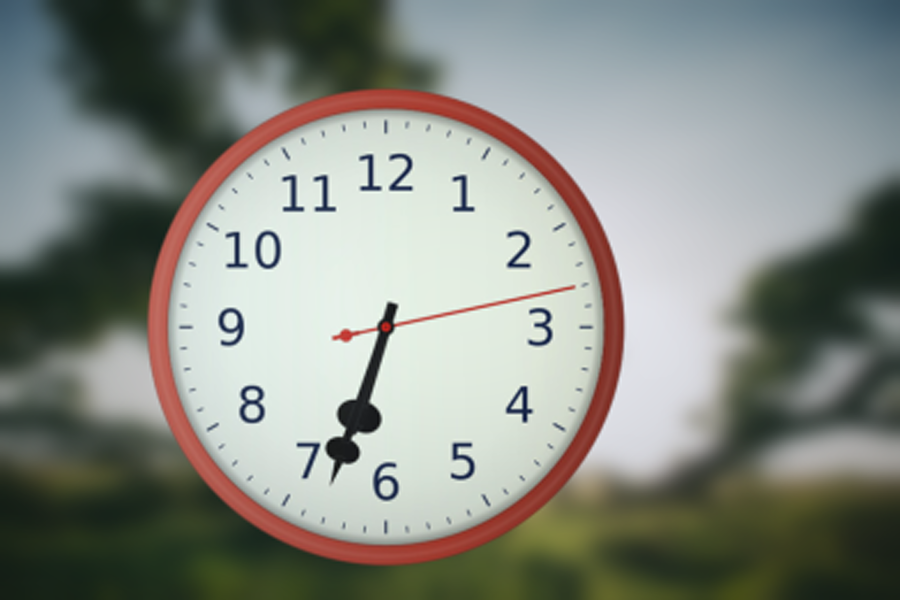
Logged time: h=6 m=33 s=13
